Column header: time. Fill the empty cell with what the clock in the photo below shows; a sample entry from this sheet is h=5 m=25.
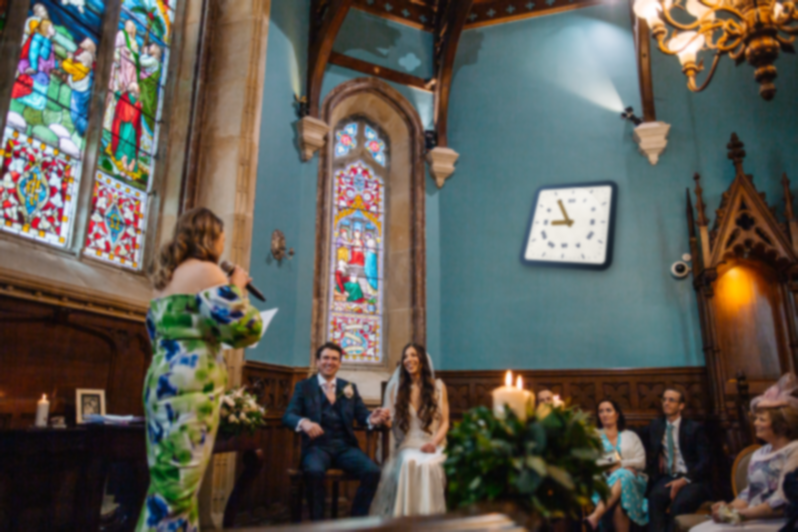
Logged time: h=8 m=55
